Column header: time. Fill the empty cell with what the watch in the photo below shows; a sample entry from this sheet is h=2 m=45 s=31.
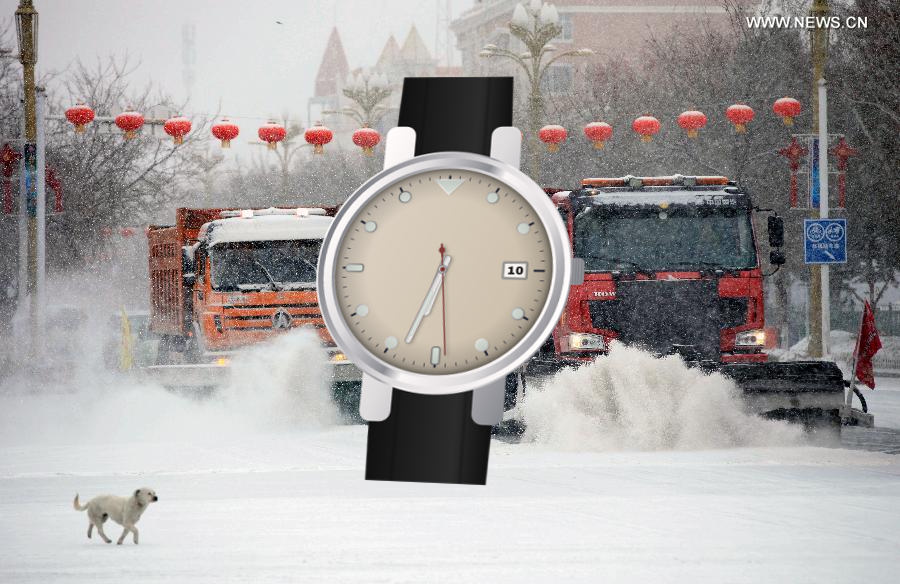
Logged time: h=6 m=33 s=29
